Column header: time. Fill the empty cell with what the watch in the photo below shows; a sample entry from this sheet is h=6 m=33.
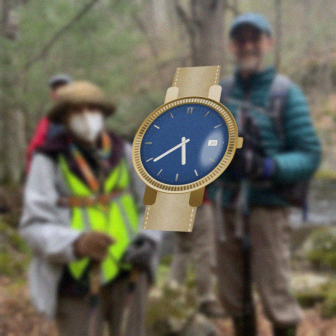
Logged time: h=5 m=39
